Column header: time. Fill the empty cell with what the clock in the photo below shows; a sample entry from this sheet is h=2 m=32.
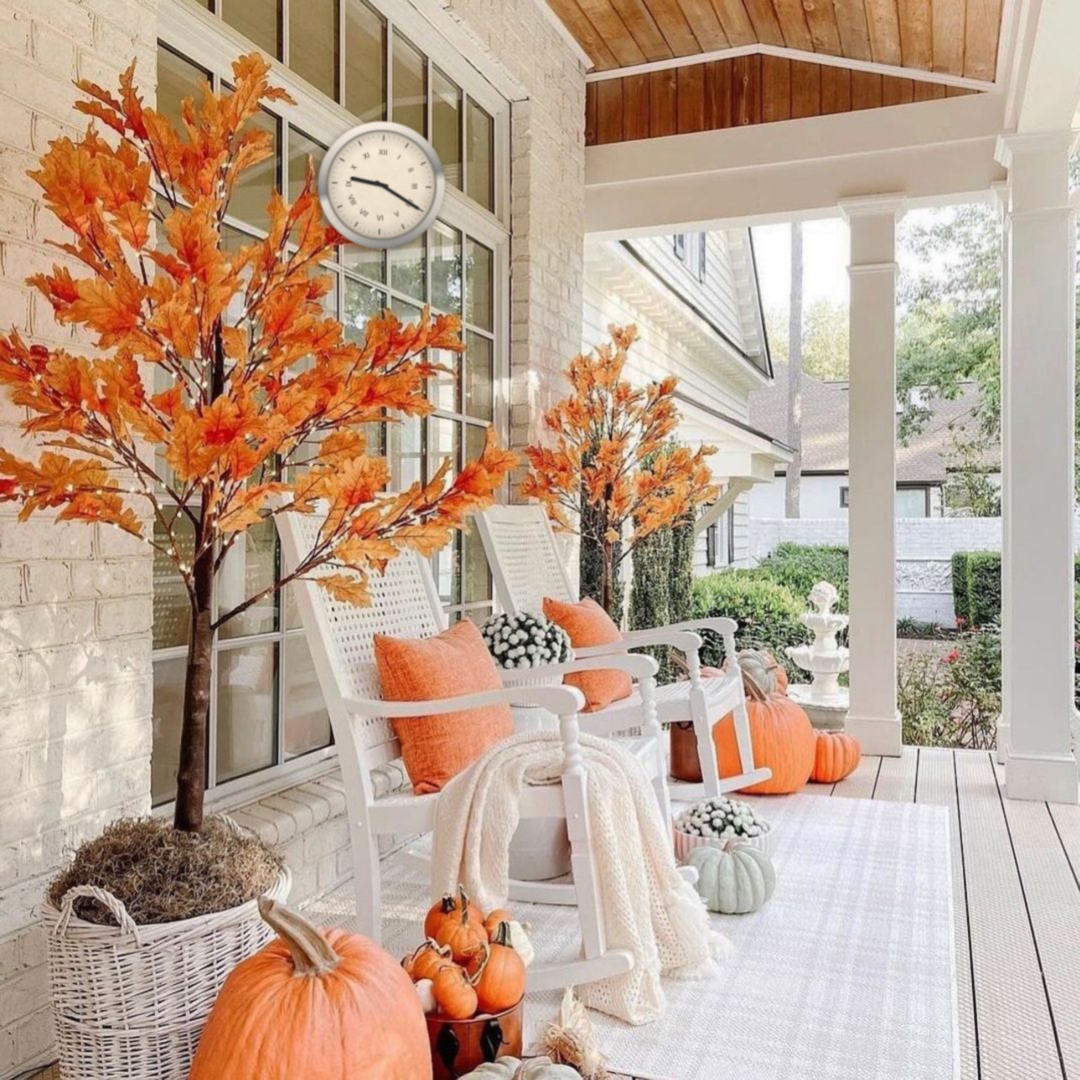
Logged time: h=9 m=20
